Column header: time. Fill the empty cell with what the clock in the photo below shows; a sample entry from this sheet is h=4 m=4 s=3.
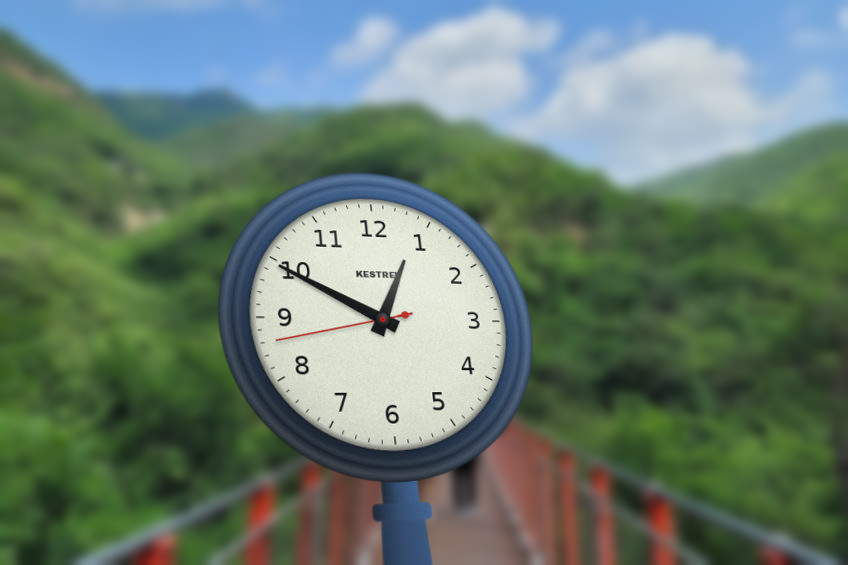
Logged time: h=12 m=49 s=43
